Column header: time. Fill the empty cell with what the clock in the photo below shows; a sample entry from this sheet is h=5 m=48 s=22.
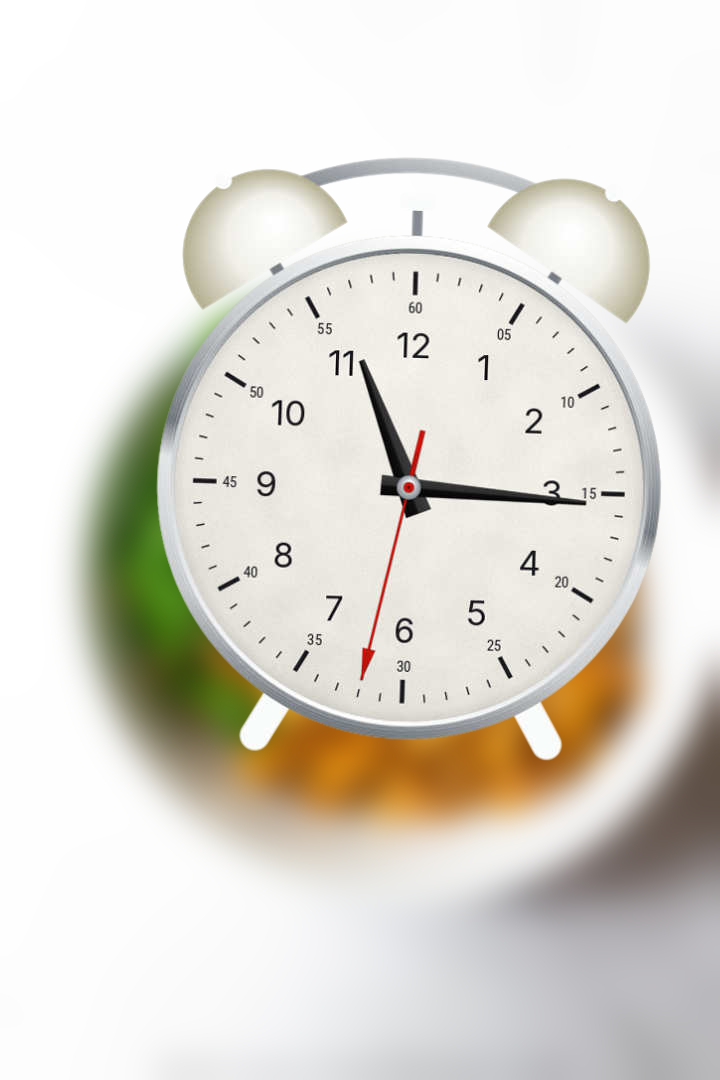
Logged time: h=11 m=15 s=32
